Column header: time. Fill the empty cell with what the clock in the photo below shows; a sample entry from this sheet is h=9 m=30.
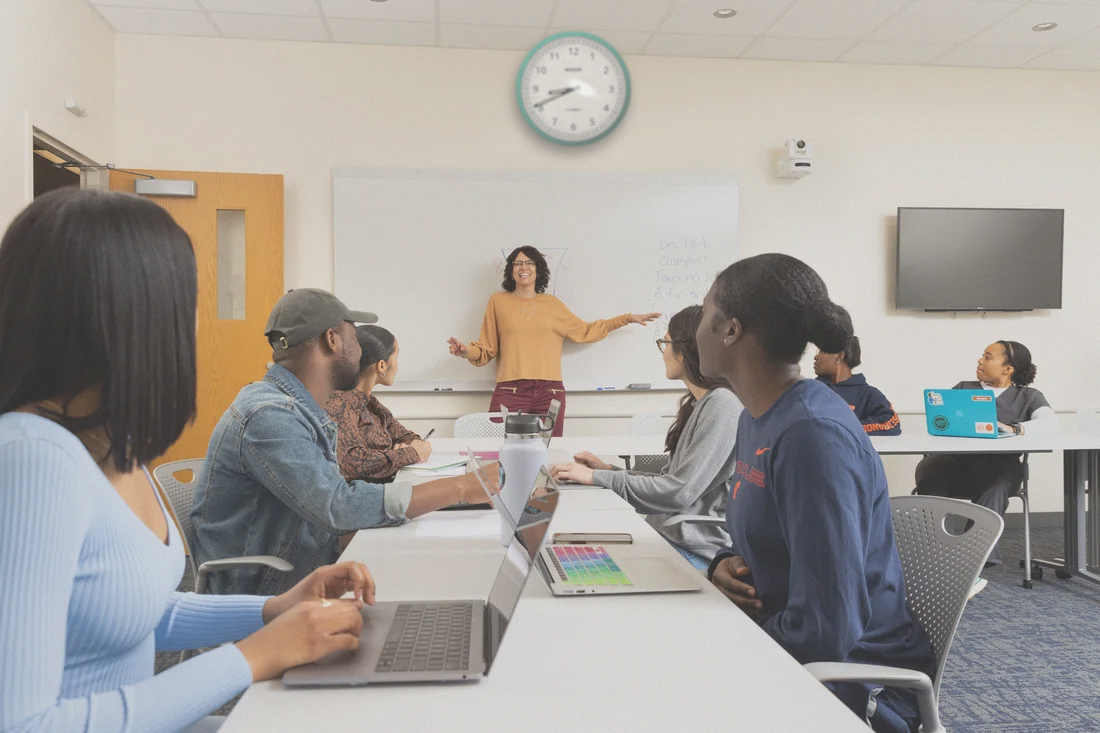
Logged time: h=8 m=41
